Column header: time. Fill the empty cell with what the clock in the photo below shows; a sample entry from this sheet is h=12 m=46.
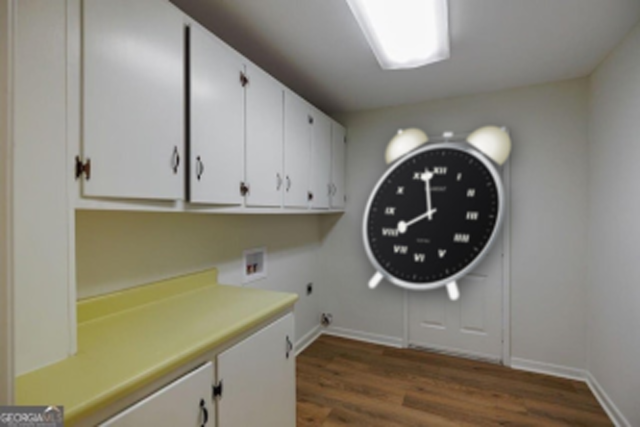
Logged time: h=7 m=57
